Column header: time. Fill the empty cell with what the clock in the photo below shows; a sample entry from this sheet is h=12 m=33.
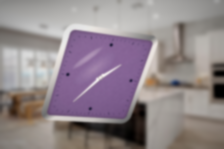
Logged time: h=1 m=36
